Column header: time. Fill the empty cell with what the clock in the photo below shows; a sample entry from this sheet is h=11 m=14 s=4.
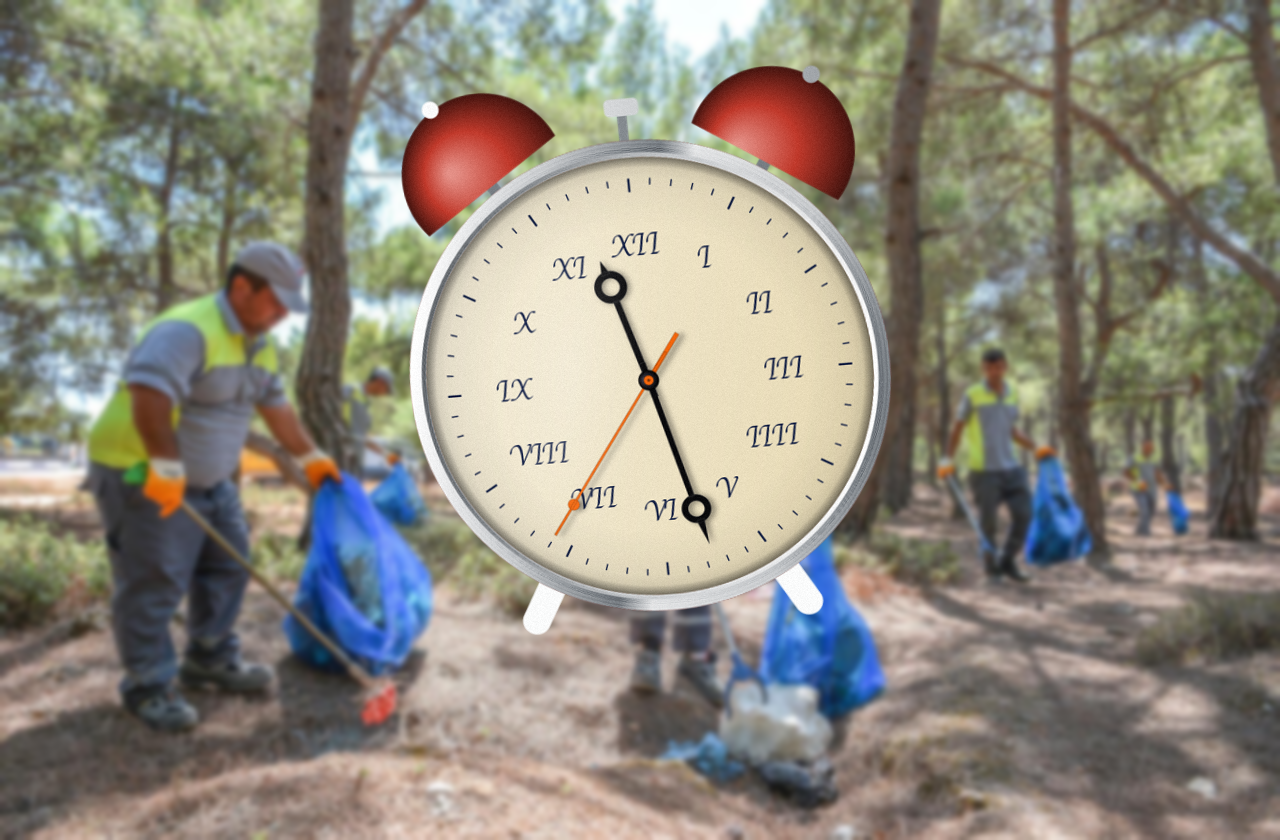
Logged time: h=11 m=27 s=36
